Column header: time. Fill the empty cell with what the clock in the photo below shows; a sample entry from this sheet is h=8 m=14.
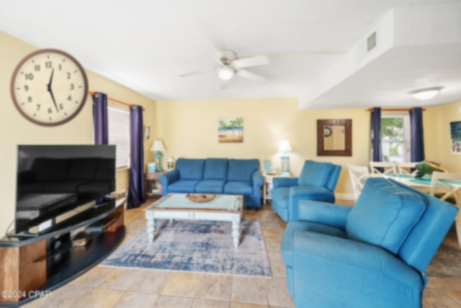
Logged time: h=12 m=27
